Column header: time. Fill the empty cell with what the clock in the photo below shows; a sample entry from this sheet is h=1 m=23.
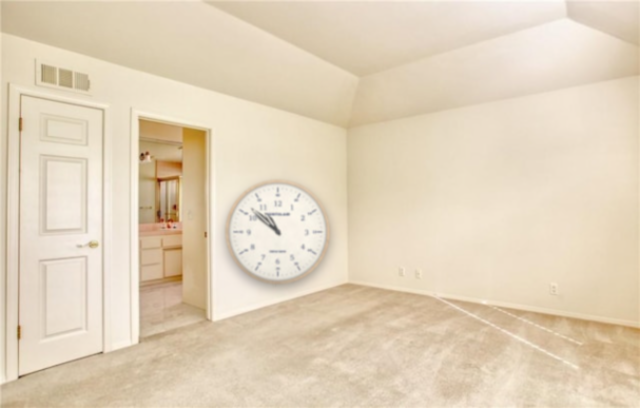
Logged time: h=10 m=52
